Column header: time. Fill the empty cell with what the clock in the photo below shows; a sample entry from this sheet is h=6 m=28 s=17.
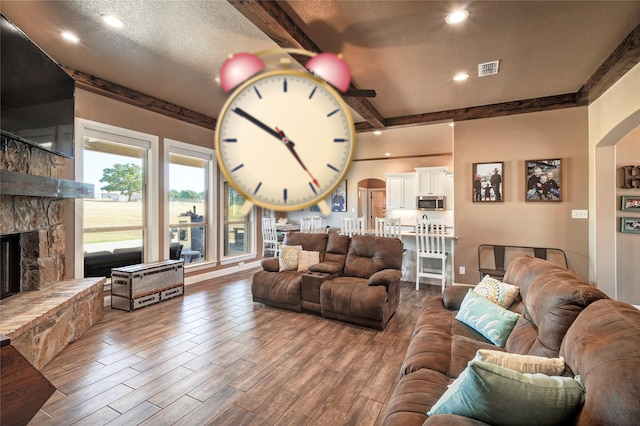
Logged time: h=4 m=50 s=24
